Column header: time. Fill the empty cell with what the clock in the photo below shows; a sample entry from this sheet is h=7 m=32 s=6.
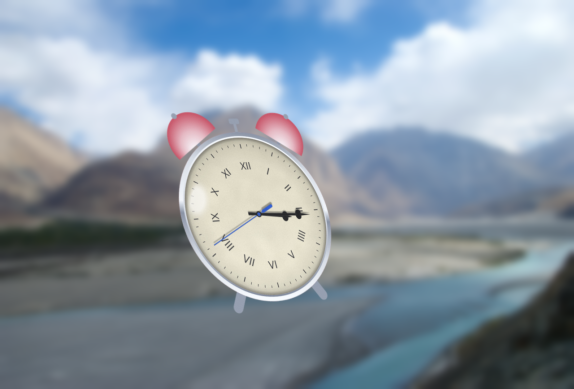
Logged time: h=3 m=15 s=41
